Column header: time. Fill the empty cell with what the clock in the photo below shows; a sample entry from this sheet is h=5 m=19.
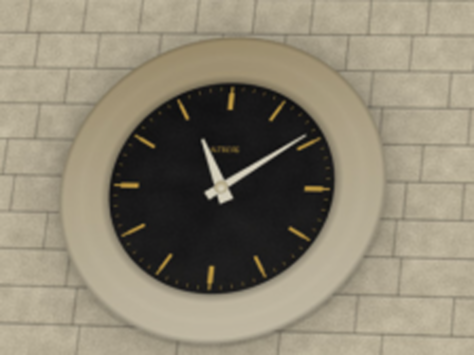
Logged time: h=11 m=9
